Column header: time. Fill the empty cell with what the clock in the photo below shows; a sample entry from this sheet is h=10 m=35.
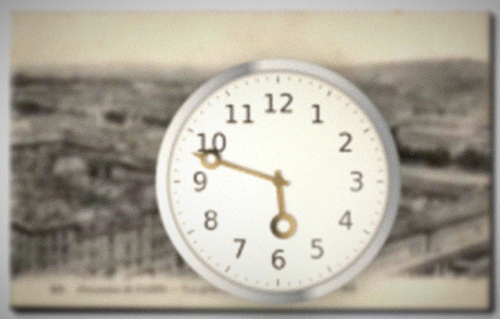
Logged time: h=5 m=48
